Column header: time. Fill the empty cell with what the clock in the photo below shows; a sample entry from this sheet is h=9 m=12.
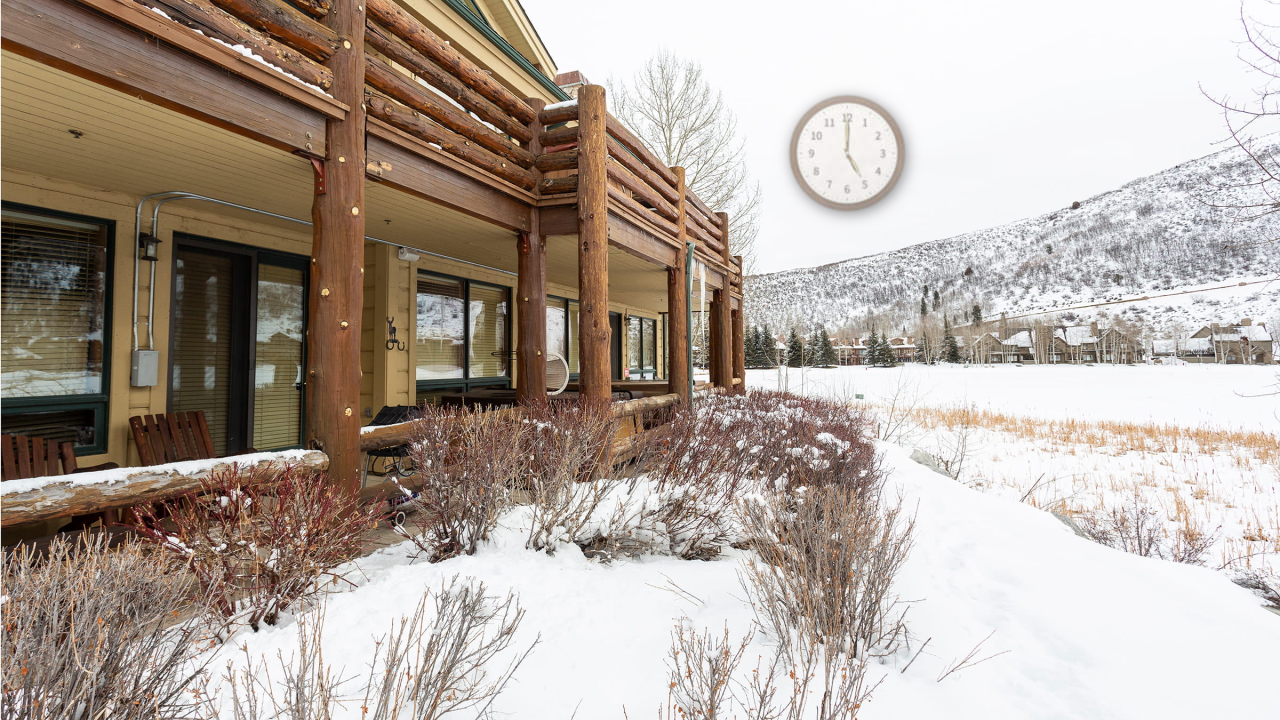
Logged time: h=5 m=0
